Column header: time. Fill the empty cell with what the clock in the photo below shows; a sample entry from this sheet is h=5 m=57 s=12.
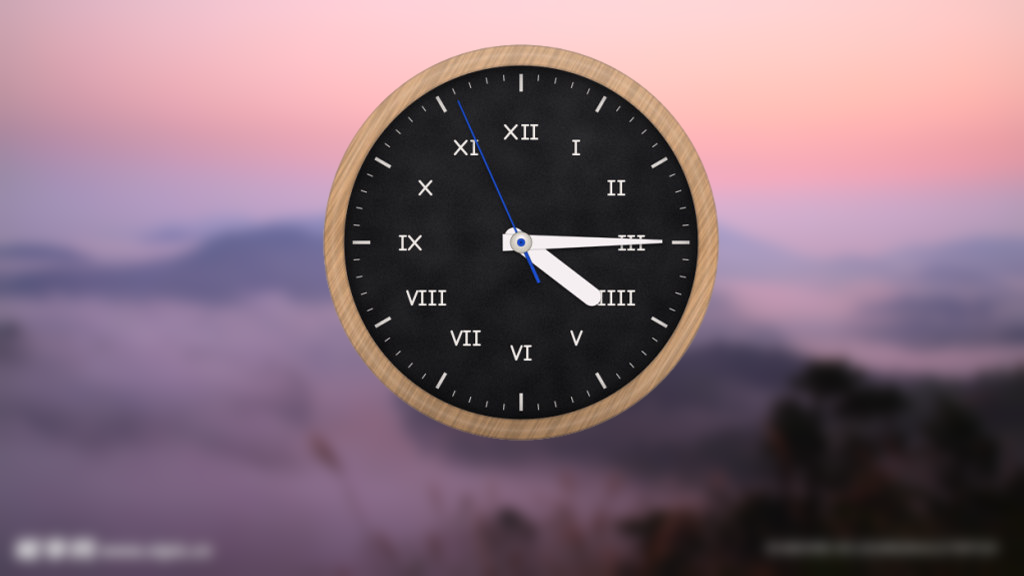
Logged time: h=4 m=14 s=56
